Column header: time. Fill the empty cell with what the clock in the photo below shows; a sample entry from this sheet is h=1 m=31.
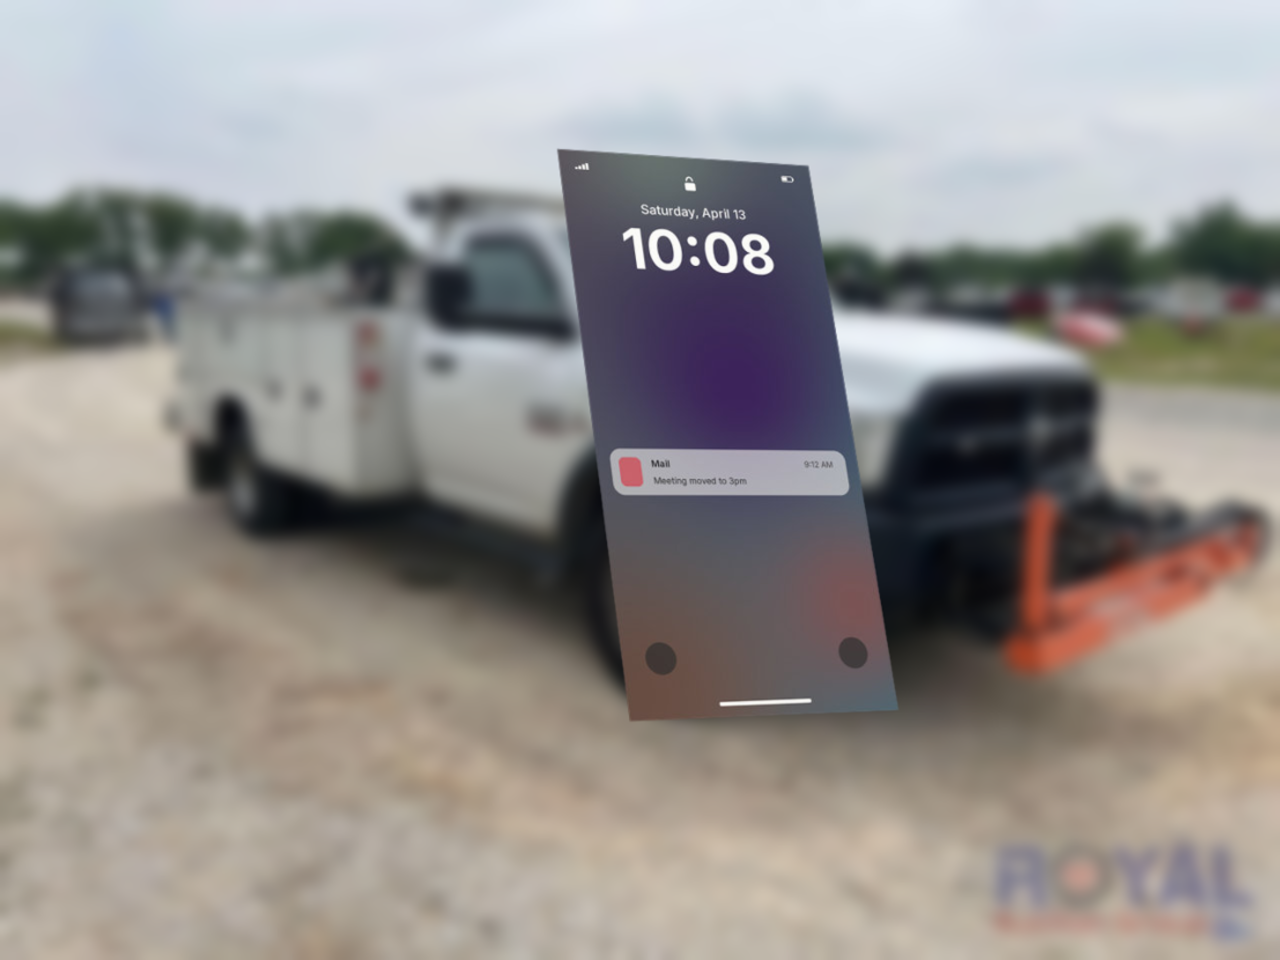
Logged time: h=10 m=8
